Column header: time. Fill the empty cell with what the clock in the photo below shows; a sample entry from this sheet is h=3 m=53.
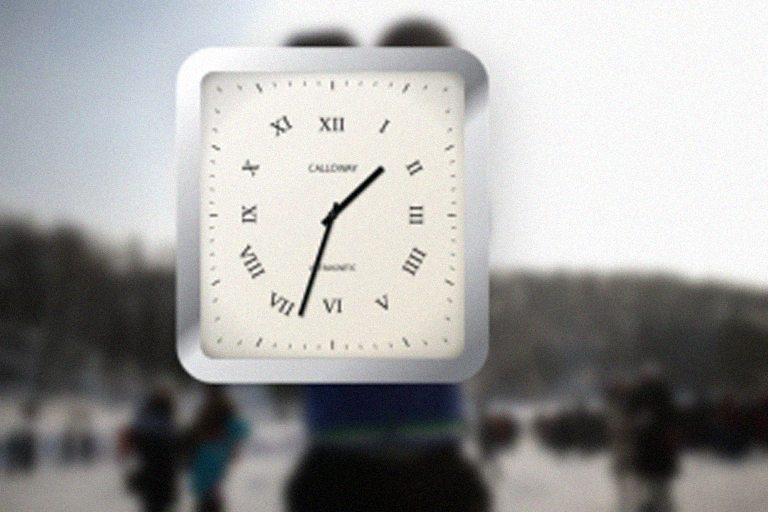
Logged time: h=1 m=33
